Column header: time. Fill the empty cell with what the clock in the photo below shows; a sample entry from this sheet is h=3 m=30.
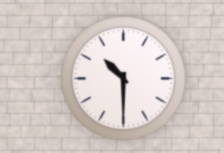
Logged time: h=10 m=30
